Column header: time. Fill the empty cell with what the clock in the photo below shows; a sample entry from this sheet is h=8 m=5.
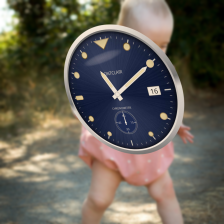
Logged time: h=11 m=10
